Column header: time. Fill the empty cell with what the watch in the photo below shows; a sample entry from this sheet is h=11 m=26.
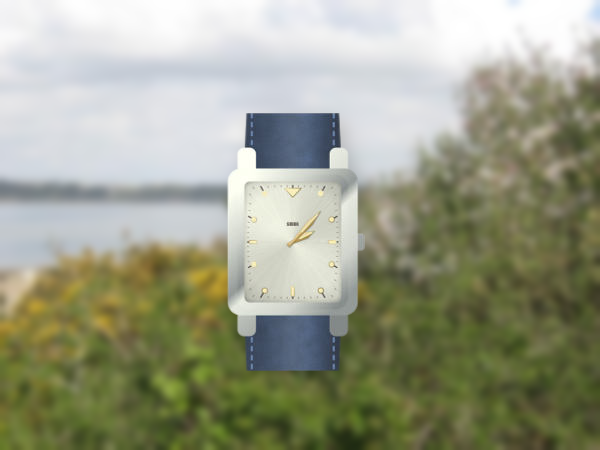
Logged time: h=2 m=7
